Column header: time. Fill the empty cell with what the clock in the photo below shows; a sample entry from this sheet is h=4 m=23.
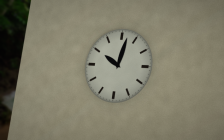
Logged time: h=10 m=2
